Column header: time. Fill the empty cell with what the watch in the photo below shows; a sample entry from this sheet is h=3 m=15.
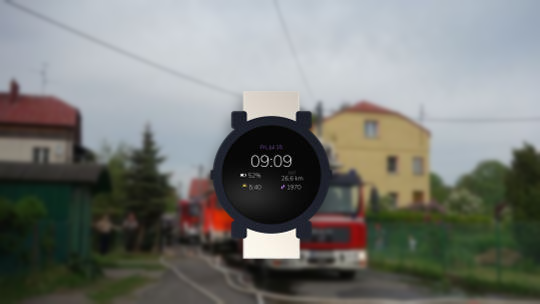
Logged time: h=9 m=9
